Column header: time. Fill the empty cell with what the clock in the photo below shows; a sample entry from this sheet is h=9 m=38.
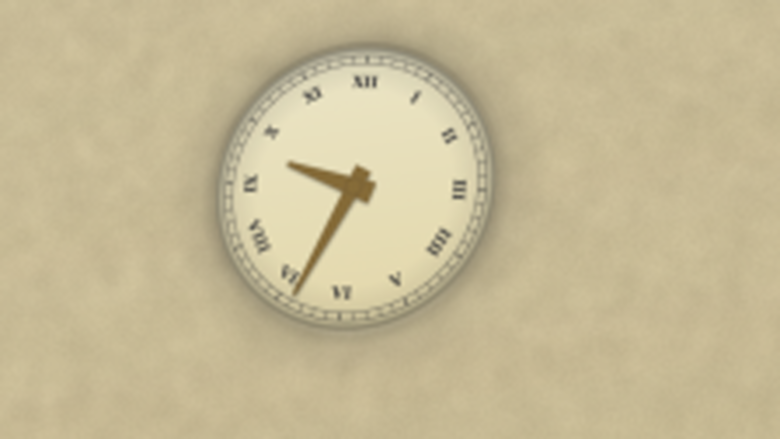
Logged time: h=9 m=34
